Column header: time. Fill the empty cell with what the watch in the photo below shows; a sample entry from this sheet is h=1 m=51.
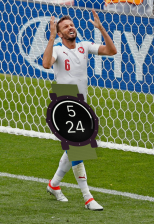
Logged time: h=5 m=24
